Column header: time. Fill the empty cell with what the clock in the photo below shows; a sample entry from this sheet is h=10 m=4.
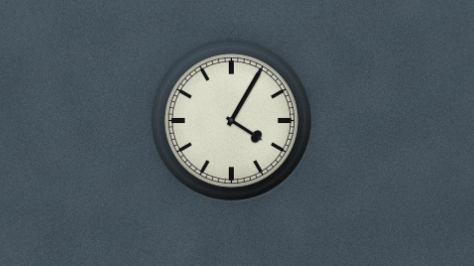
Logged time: h=4 m=5
